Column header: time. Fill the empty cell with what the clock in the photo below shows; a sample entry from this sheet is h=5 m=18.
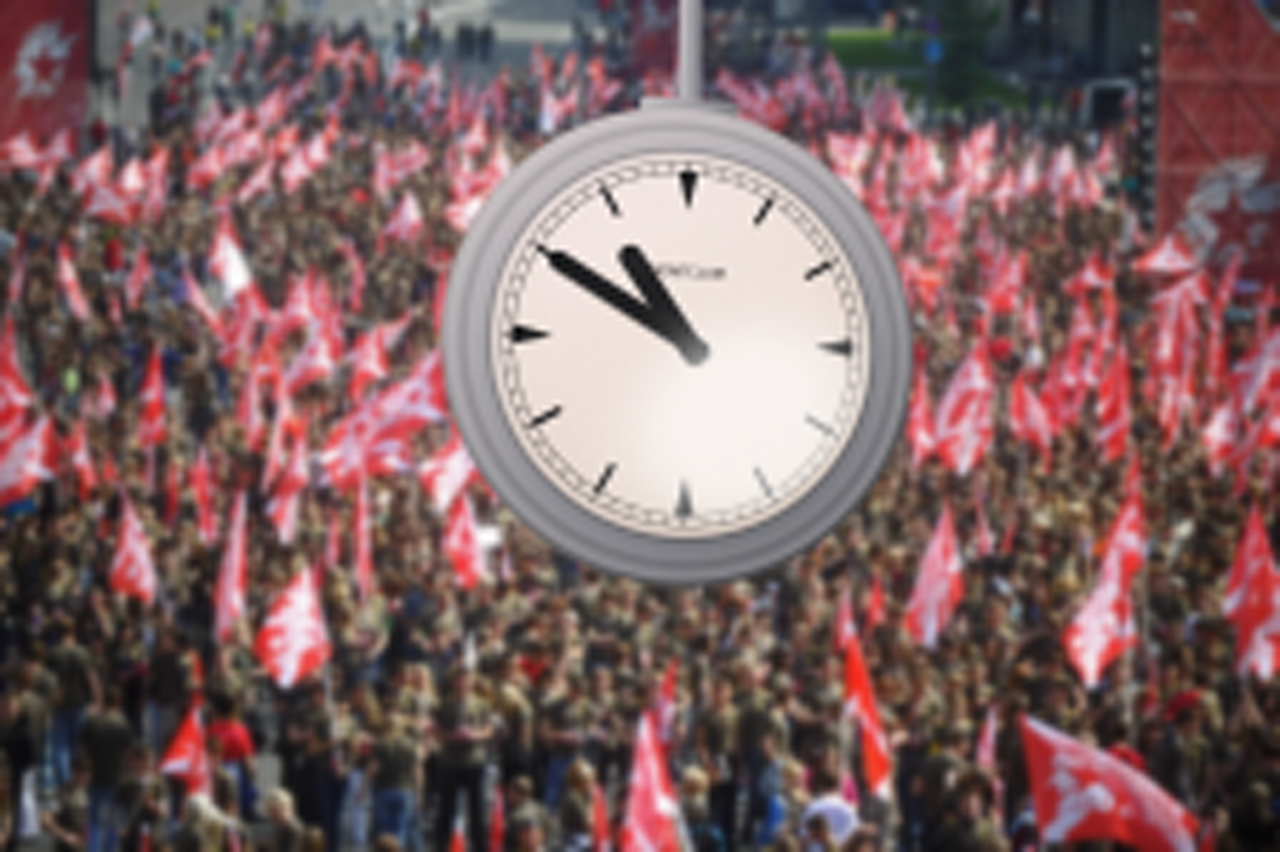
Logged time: h=10 m=50
